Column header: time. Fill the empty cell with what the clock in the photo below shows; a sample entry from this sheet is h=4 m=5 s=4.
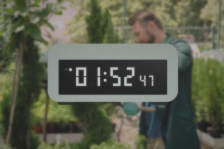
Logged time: h=1 m=52 s=47
